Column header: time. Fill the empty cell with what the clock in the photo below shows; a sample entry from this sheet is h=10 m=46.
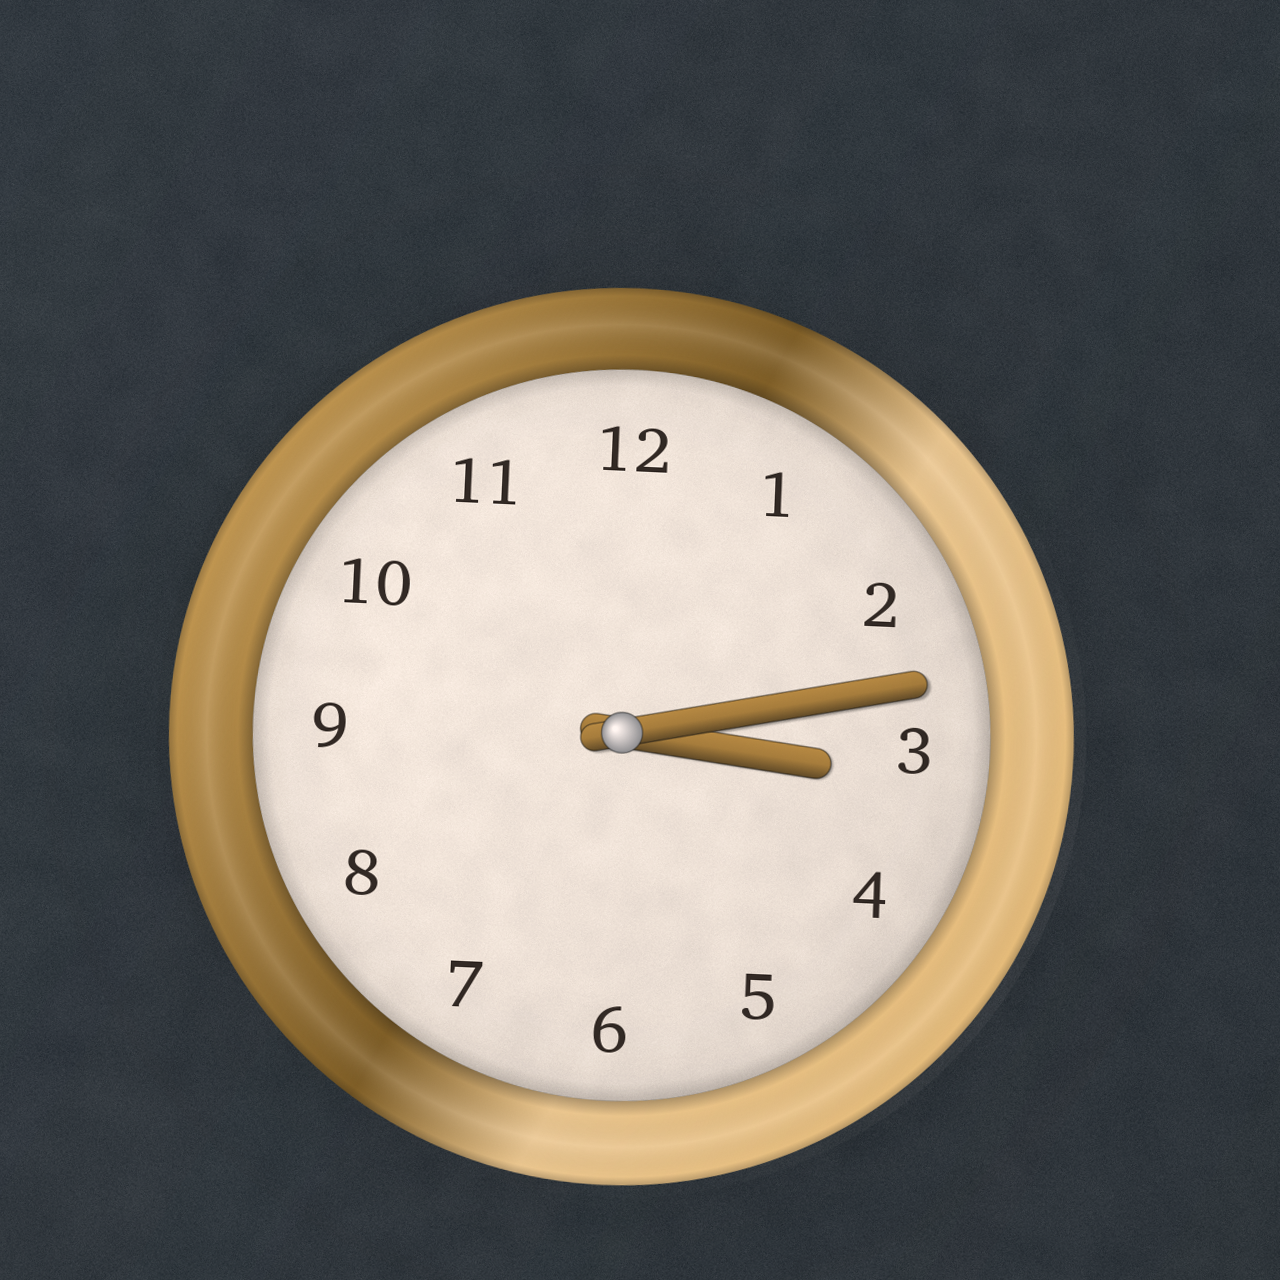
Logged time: h=3 m=13
